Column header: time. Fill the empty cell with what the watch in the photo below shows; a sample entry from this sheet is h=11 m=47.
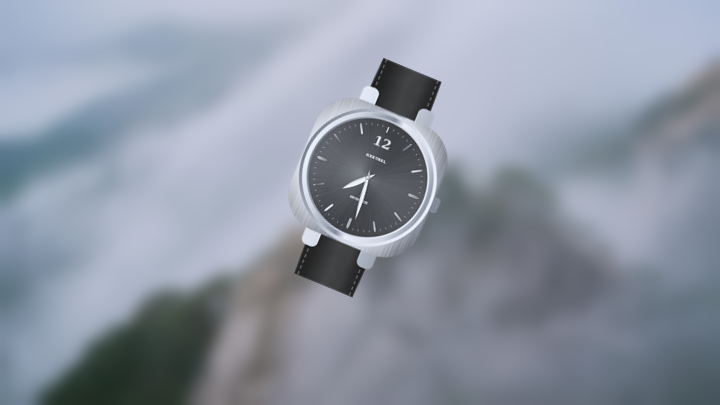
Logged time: h=7 m=29
